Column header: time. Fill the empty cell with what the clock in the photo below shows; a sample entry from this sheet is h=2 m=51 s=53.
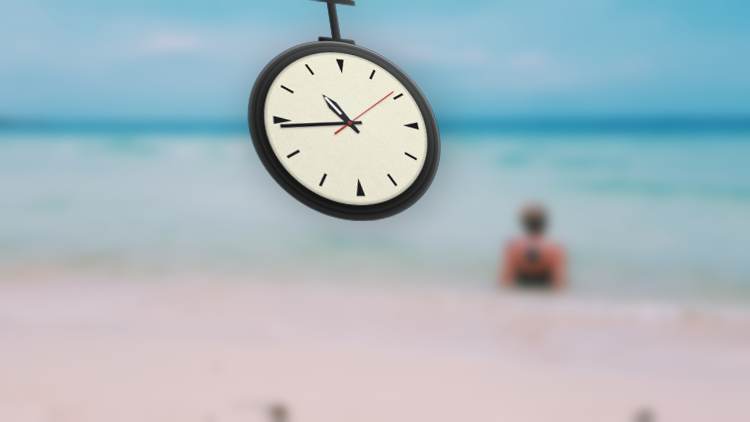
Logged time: h=10 m=44 s=9
